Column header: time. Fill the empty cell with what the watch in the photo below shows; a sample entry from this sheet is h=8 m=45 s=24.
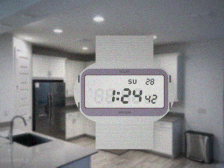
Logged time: h=1 m=24 s=42
